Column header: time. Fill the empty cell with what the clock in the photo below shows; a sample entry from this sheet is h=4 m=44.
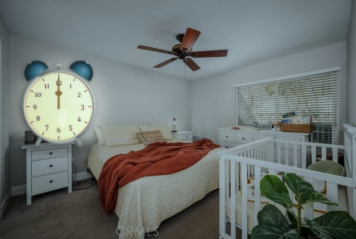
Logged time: h=12 m=0
